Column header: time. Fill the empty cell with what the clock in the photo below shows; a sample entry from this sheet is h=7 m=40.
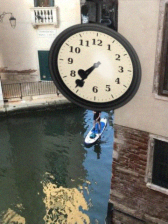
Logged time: h=7 m=36
